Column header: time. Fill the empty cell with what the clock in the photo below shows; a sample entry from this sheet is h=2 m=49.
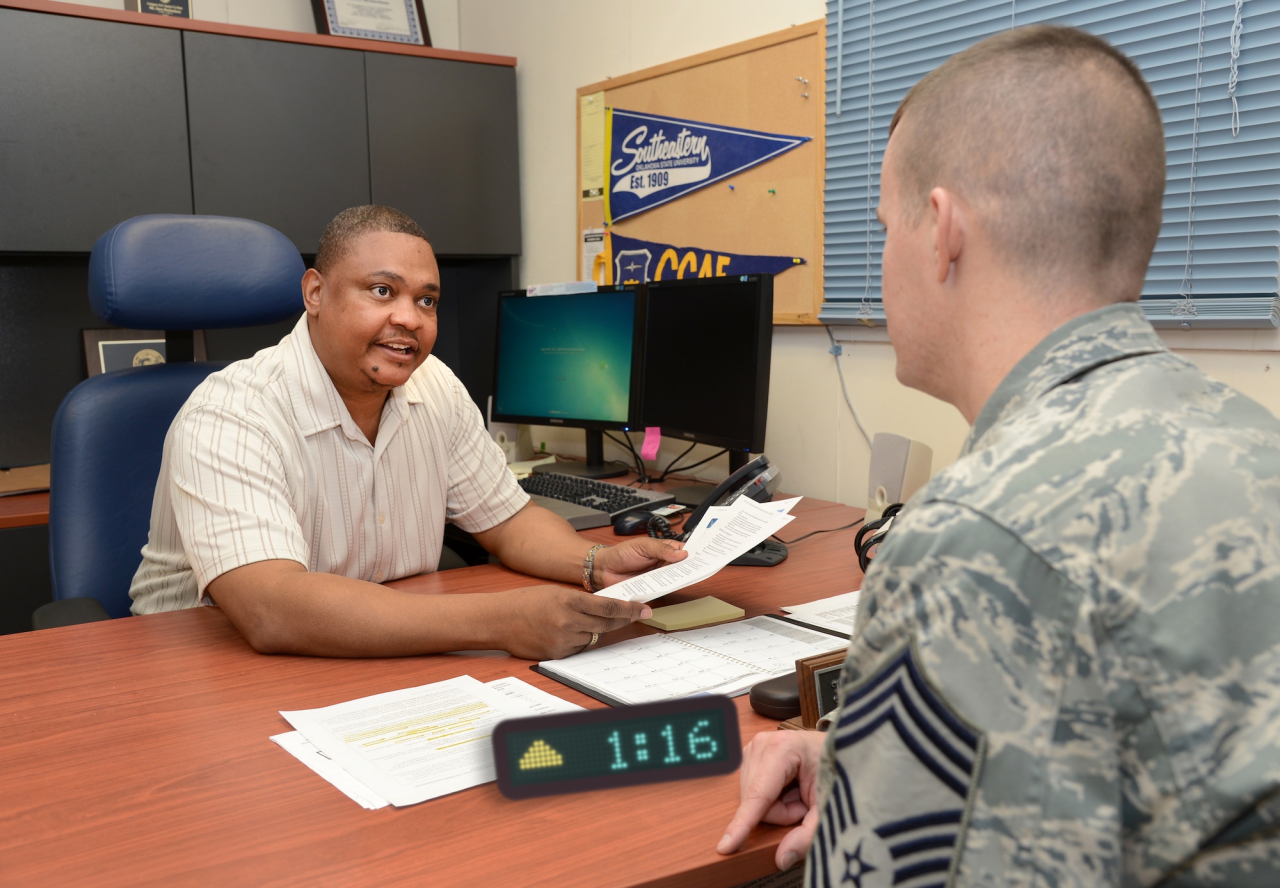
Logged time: h=1 m=16
